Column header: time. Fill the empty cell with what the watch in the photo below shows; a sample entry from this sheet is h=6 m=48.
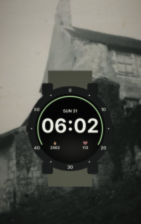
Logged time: h=6 m=2
